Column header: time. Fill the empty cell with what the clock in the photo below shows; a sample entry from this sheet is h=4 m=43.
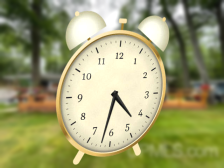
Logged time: h=4 m=32
